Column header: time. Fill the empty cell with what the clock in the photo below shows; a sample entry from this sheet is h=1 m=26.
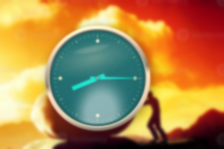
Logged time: h=8 m=15
